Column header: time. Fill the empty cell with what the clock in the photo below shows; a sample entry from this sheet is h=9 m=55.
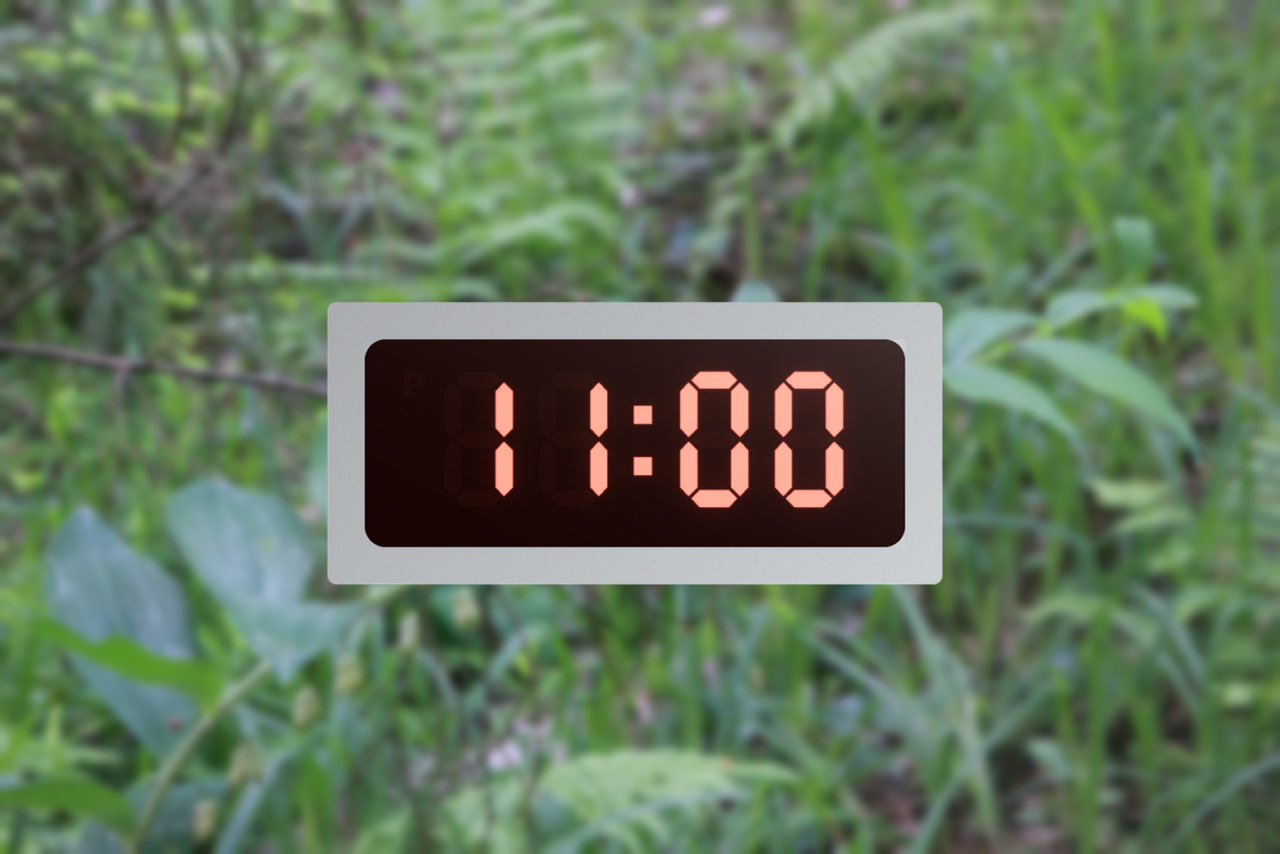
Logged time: h=11 m=0
